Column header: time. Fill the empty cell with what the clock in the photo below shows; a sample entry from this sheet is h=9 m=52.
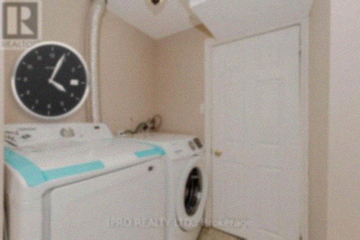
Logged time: h=4 m=4
